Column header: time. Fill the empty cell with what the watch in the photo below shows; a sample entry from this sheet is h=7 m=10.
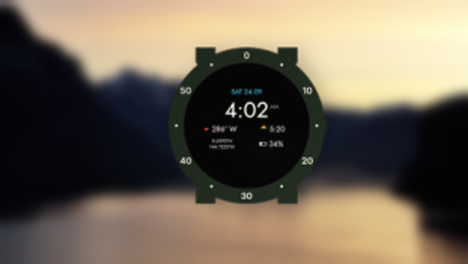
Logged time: h=4 m=2
